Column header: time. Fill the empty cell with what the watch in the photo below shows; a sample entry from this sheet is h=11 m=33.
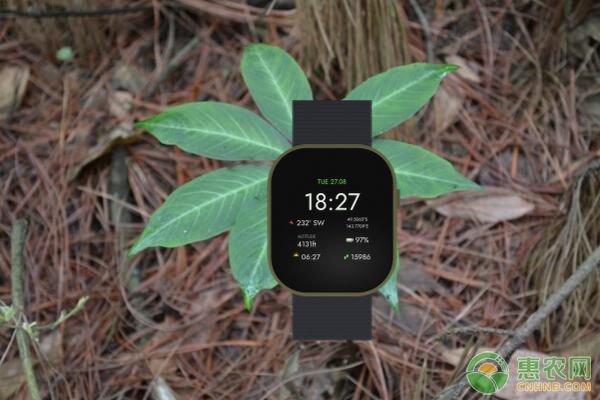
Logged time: h=18 m=27
